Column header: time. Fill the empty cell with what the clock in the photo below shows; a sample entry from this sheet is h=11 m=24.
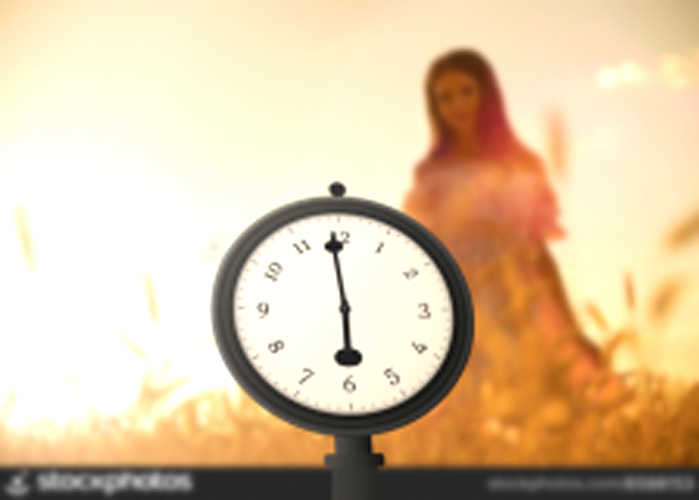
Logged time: h=5 m=59
